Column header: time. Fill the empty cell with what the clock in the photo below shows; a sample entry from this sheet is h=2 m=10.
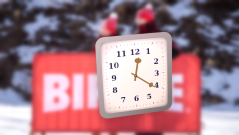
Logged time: h=12 m=21
